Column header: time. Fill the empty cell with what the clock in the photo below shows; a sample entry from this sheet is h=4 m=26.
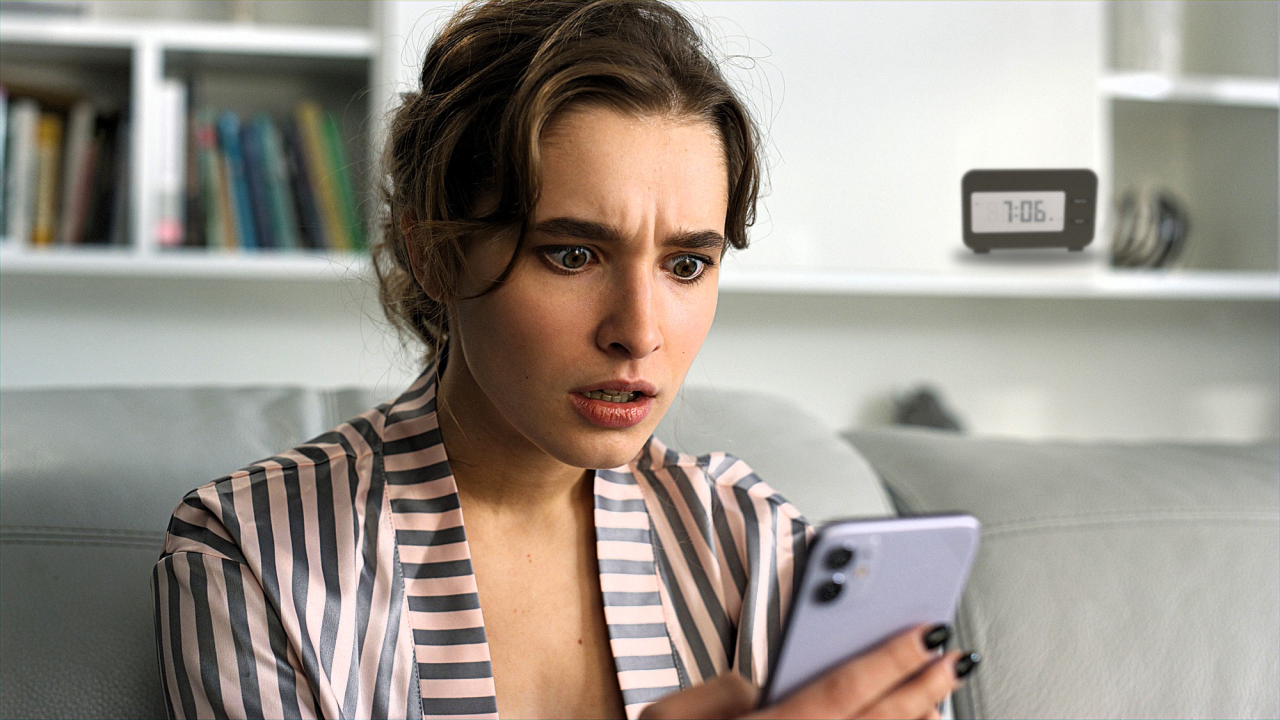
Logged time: h=7 m=6
